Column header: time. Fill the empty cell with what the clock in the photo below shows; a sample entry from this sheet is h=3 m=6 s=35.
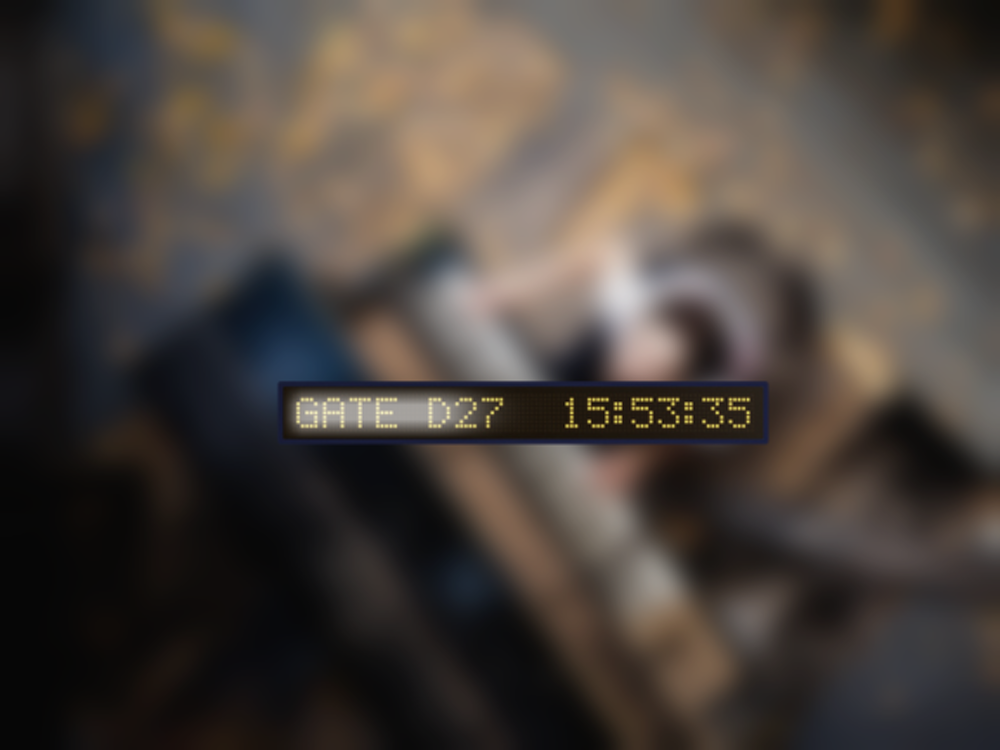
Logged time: h=15 m=53 s=35
